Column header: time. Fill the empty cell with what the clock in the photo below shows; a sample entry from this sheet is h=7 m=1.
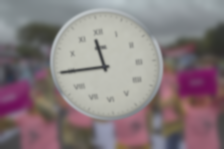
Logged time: h=11 m=45
